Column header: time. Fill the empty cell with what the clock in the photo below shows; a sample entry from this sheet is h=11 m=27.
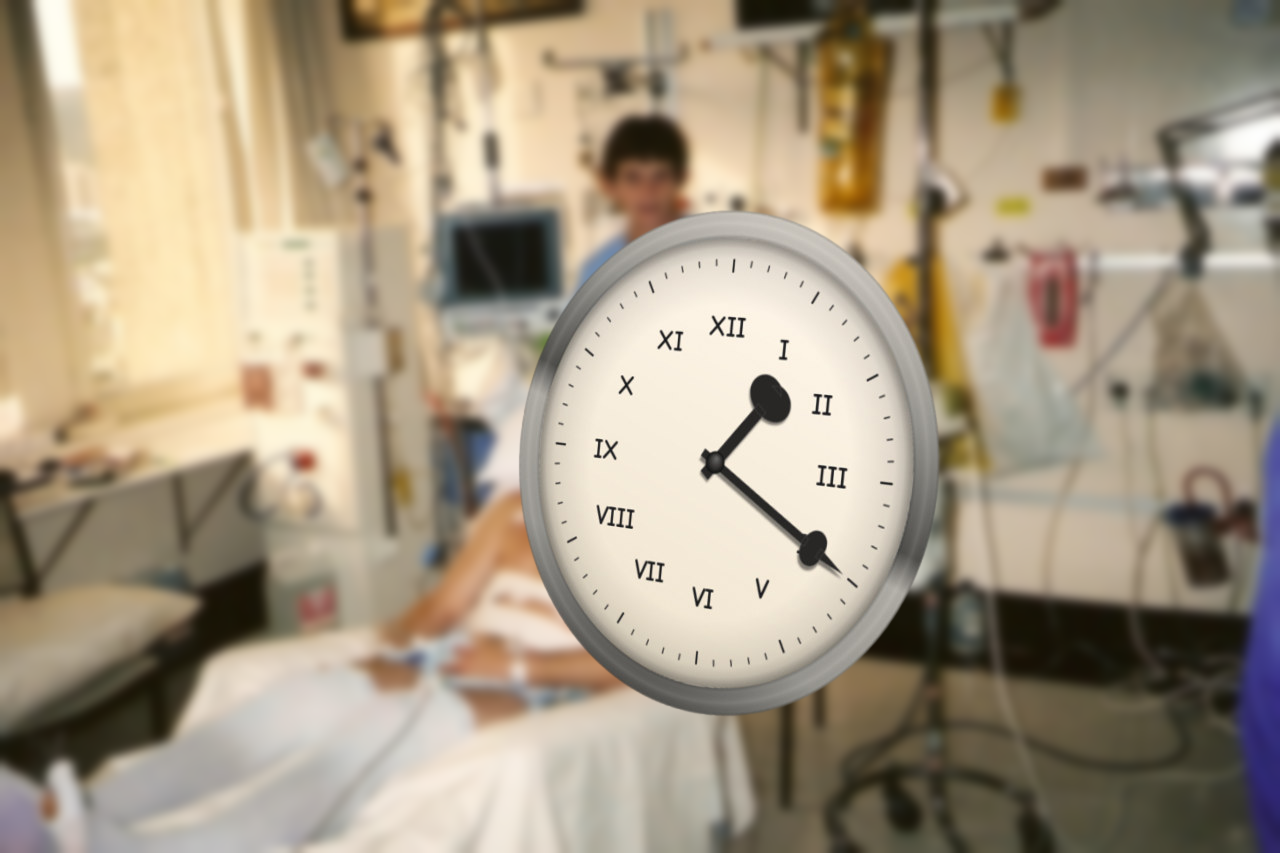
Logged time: h=1 m=20
